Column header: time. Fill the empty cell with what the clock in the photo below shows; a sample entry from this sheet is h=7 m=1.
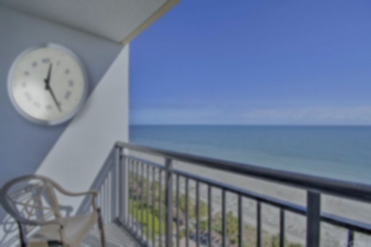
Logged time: h=12 m=26
